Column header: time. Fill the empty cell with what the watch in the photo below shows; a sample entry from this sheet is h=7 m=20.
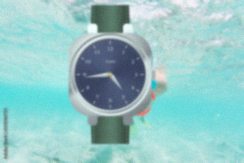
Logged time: h=4 m=44
